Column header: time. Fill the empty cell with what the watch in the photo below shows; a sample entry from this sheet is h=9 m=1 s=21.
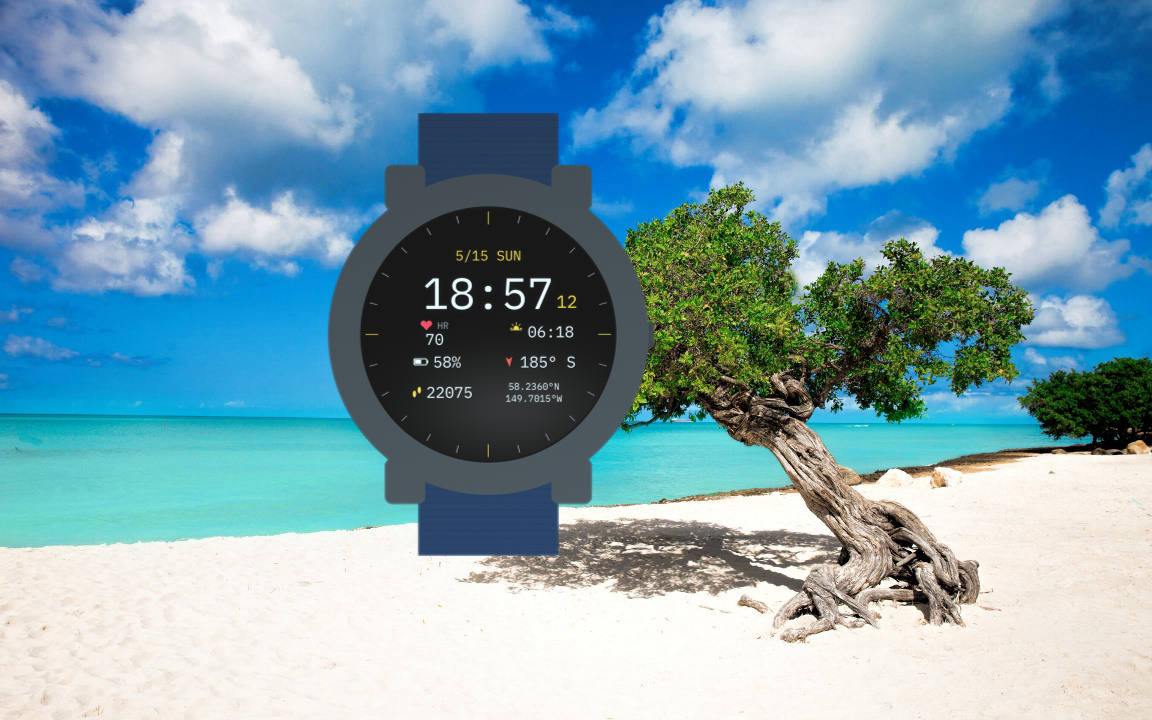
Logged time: h=18 m=57 s=12
